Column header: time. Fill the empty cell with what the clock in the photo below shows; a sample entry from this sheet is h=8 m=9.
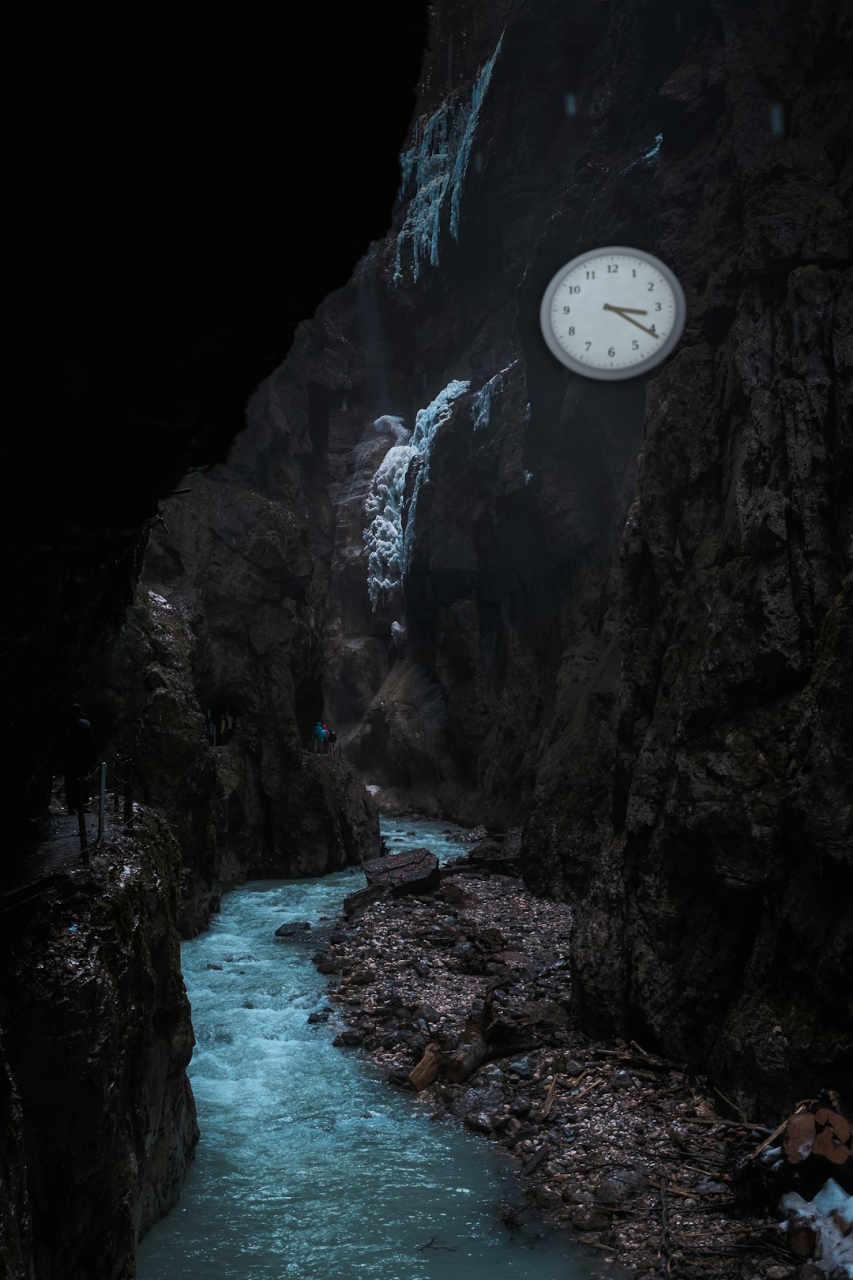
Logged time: h=3 m=21
